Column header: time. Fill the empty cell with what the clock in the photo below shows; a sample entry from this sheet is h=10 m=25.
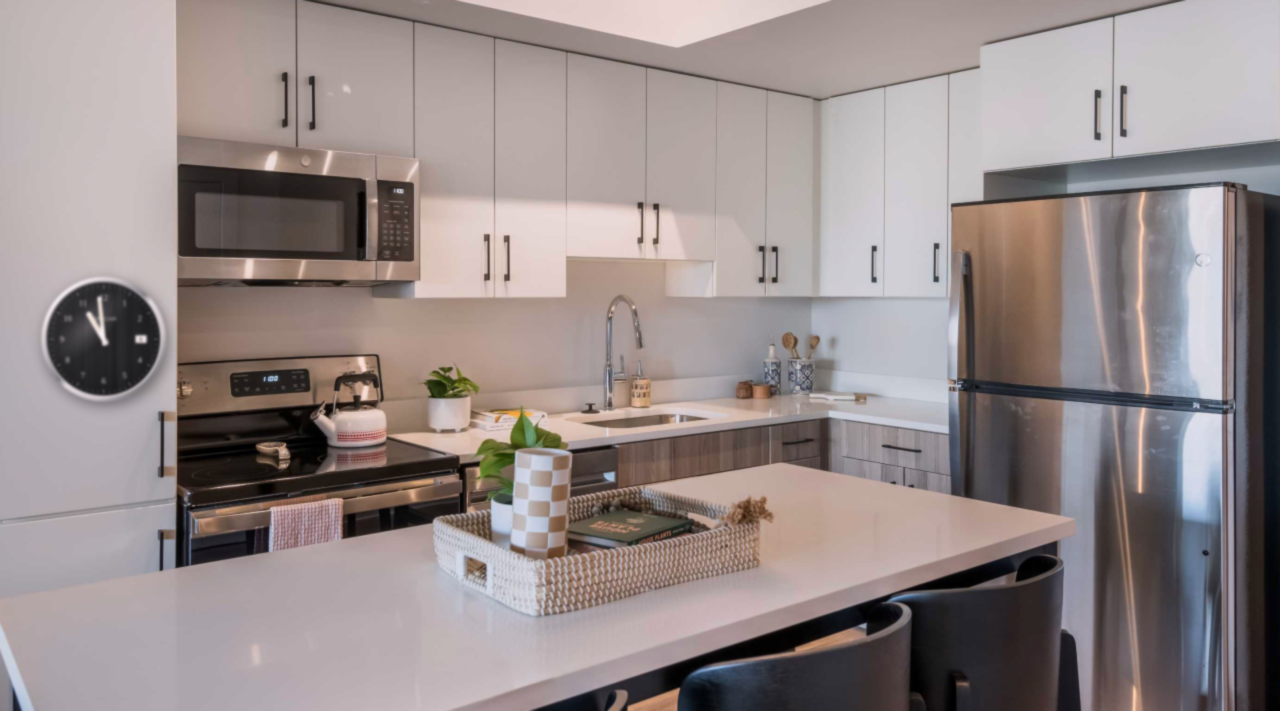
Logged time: h=10 m=59
